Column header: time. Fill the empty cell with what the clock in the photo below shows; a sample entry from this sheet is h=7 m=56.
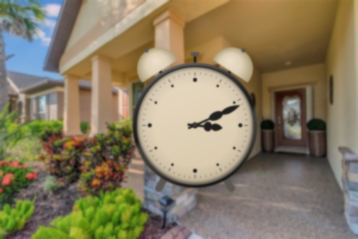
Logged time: h=3 m=11
